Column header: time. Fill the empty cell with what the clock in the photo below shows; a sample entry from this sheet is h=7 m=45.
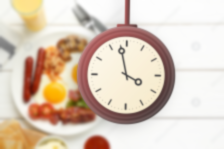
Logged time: h=3 m=58
